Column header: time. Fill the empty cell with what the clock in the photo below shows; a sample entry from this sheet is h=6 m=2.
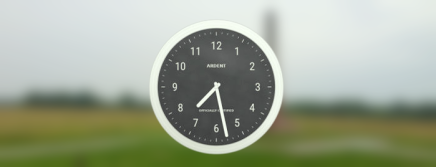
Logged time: h=7 m=28
